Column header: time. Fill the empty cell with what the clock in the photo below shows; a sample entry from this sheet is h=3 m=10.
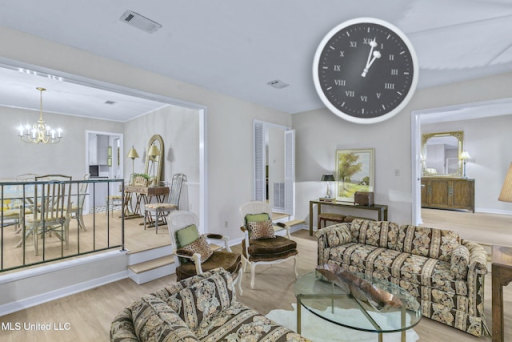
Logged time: h=1 m=2
